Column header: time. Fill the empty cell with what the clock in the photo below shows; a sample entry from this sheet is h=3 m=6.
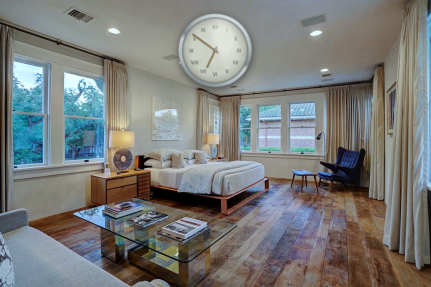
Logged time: h=6 m=51
